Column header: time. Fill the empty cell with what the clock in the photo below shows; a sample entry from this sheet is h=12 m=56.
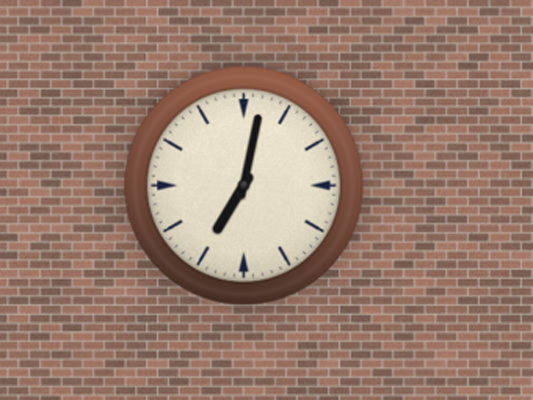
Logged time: h=7 m=2
